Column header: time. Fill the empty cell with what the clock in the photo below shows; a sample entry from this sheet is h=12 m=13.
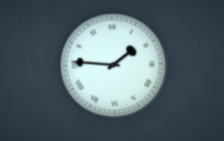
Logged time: h=1 m=46
